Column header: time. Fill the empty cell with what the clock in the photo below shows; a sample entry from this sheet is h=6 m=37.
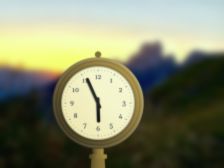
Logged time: h=5 m=56
